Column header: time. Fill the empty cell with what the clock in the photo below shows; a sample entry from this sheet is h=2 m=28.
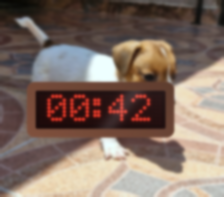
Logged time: h=0 m=42
